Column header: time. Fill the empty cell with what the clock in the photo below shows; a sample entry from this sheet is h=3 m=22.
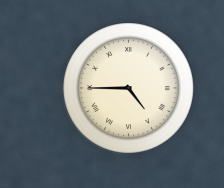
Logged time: h=4 m=45
